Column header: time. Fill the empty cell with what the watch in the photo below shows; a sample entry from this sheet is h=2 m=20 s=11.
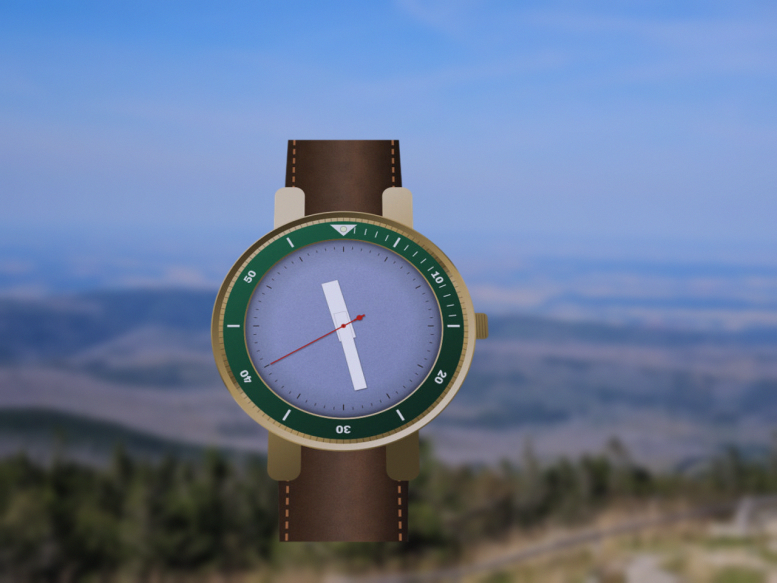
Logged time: h=11 m=27 s=40
